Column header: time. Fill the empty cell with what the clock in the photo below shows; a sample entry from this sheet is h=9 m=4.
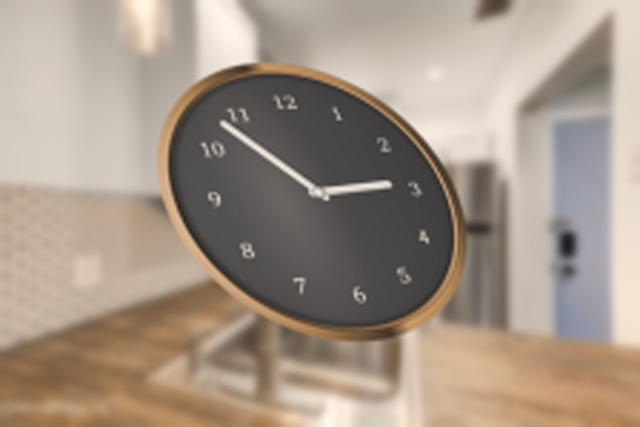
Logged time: h=2 m=53
